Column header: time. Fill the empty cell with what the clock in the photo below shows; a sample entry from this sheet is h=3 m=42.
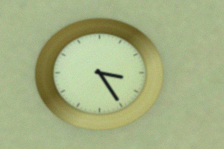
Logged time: h=3 m=25
